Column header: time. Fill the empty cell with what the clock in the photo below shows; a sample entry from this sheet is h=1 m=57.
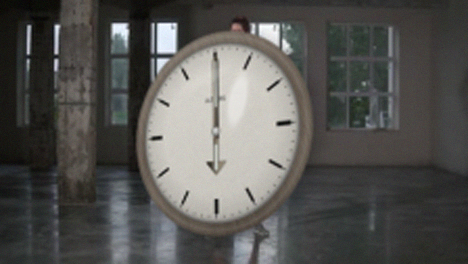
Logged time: h=6 m=0
